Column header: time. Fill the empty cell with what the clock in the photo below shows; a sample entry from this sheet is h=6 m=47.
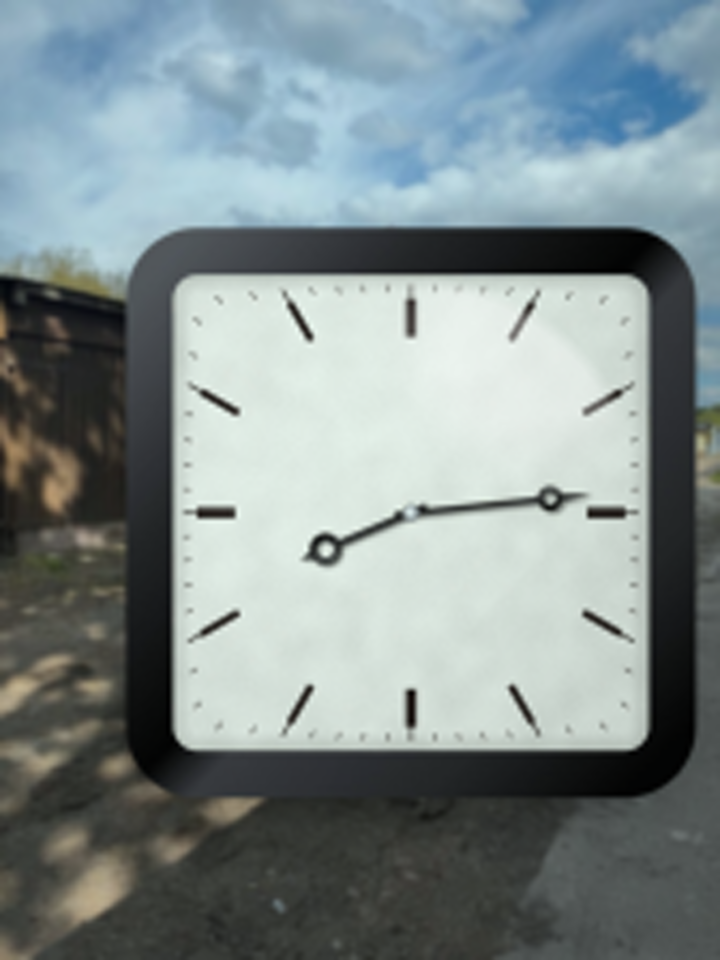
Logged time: h=8 m=14
